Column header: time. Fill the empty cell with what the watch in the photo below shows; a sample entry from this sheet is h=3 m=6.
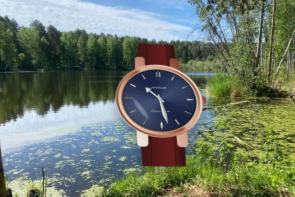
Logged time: h=10 m=28
